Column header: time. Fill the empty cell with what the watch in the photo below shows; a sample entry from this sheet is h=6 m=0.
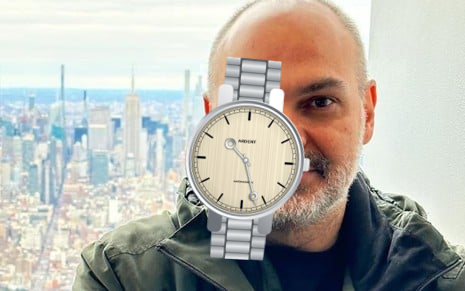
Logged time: h=10 m=27
